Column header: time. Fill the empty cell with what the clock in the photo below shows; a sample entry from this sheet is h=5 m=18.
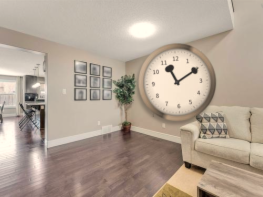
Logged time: h=11 m=10
